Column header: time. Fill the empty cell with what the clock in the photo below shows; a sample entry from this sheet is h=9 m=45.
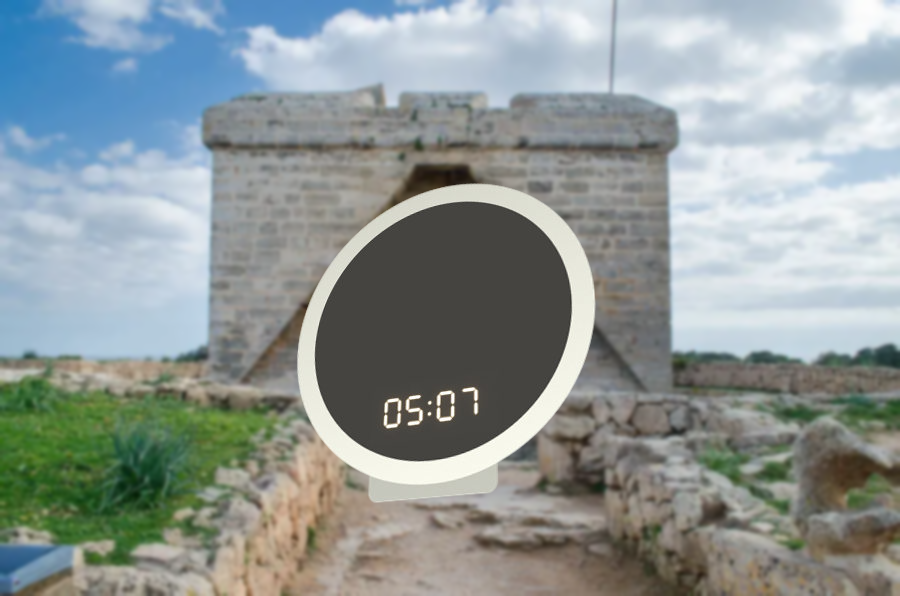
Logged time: h=5 m=7
